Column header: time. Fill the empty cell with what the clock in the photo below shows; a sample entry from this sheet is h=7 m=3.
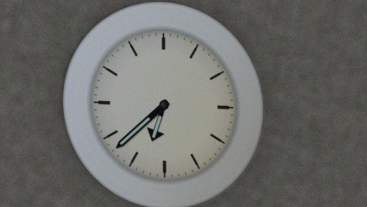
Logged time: h=6 m=38
